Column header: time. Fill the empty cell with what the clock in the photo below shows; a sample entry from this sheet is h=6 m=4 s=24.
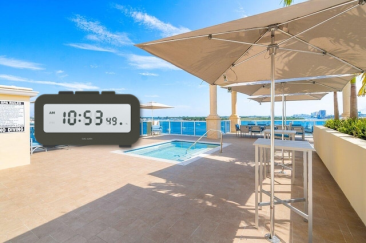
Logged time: h=10 m=53 s=49
